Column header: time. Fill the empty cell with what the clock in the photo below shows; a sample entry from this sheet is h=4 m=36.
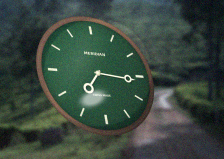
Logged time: h=7 m=16
